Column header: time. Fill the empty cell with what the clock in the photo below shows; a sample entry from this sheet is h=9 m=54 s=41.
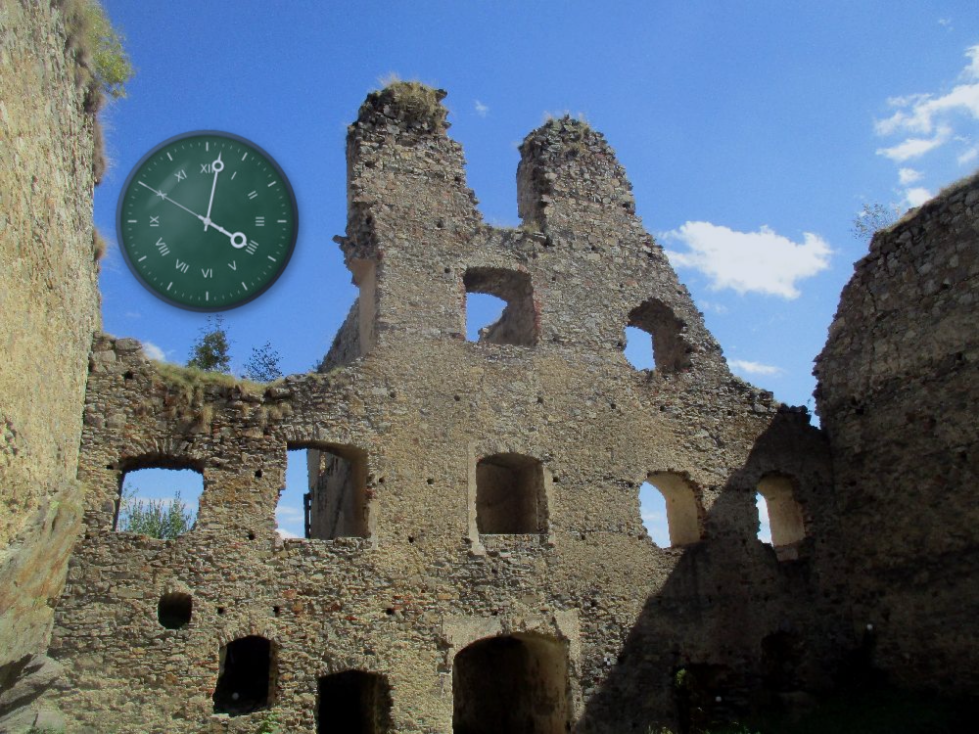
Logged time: h=4 m=1 s=50
